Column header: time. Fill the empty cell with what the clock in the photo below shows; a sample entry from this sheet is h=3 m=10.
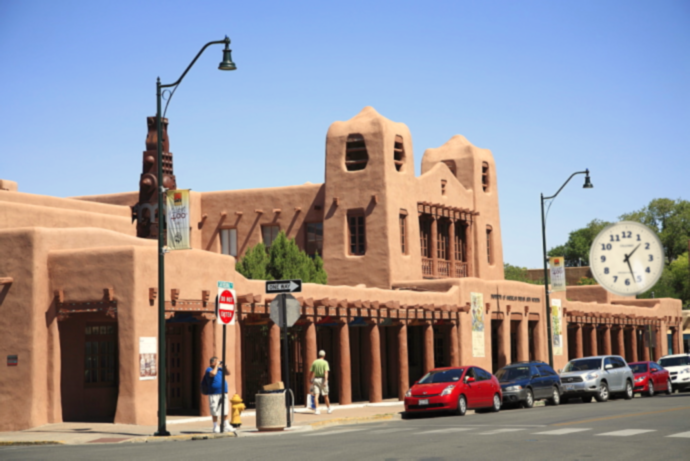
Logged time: h=1 m=27
